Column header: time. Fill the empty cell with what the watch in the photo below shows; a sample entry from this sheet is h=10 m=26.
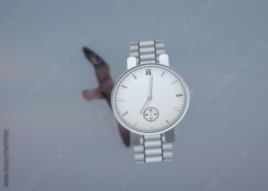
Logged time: h=7 m=1
